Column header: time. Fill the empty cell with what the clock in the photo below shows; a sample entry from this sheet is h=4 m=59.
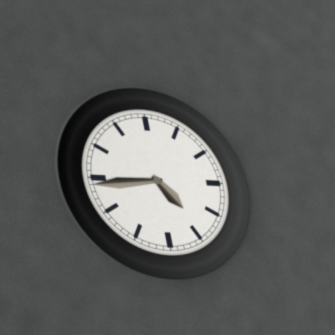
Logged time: h=4 m=44
